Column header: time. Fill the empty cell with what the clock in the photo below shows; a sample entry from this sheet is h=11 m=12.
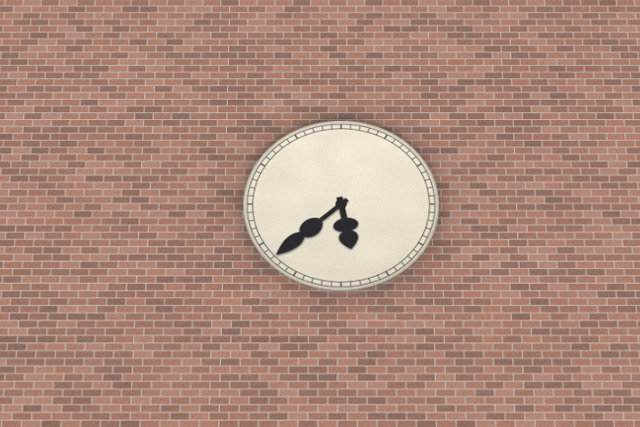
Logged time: h=5 m=38
